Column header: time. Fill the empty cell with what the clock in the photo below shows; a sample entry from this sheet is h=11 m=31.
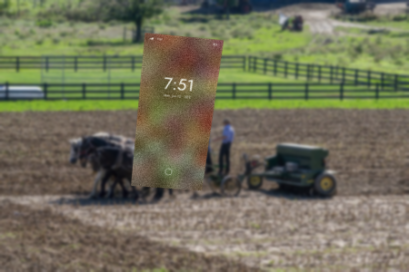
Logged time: h=7 m=51
